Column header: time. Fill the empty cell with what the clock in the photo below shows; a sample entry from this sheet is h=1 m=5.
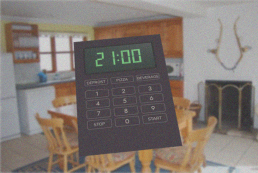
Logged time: h=21 m=0
